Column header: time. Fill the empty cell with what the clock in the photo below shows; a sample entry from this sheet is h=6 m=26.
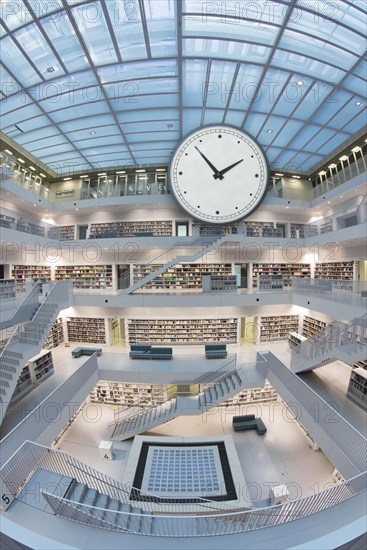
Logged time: h=1 m=53
